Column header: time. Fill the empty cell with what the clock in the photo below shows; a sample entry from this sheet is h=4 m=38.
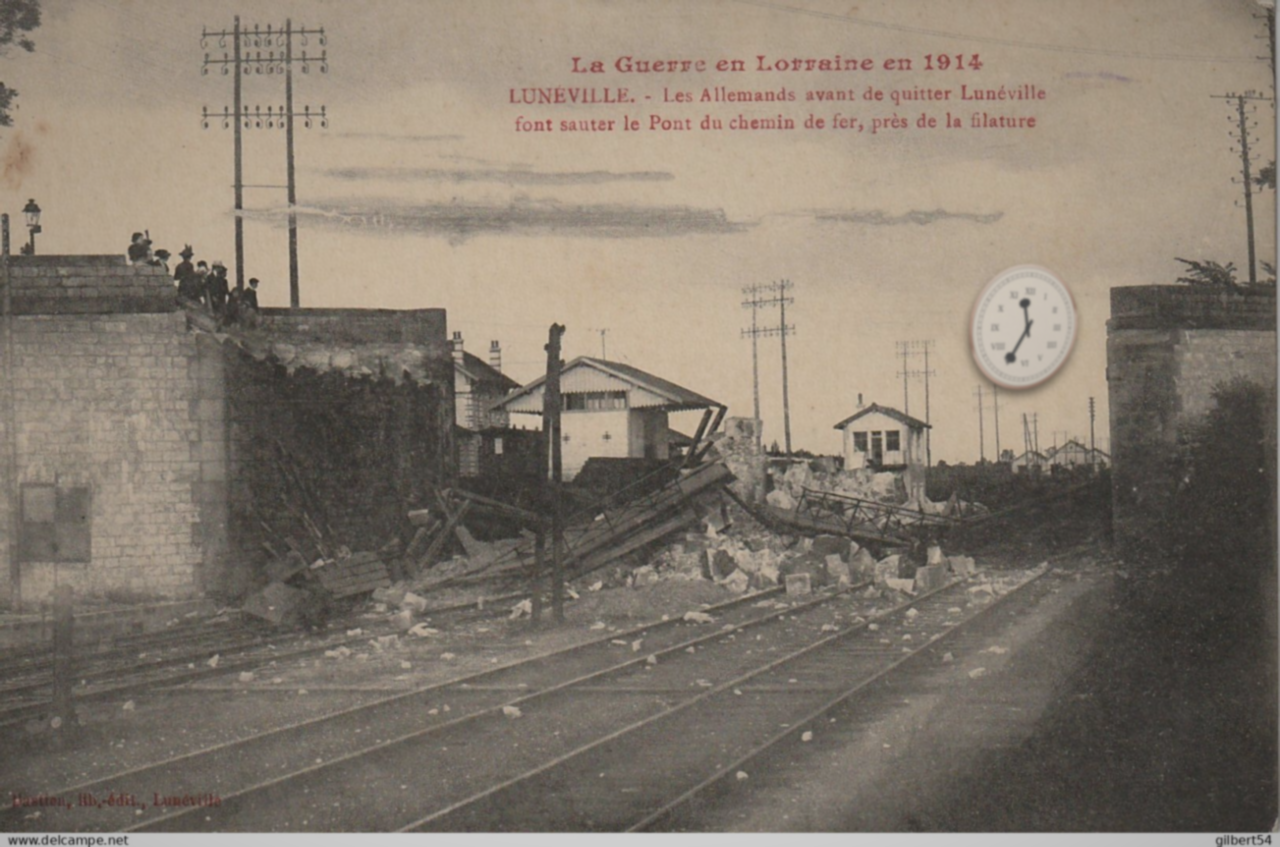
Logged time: h=11 m=35
